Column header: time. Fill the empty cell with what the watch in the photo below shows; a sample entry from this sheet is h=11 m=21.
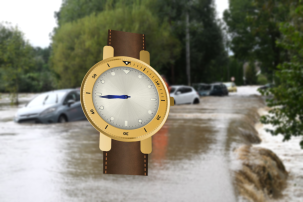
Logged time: h=8 m=44
